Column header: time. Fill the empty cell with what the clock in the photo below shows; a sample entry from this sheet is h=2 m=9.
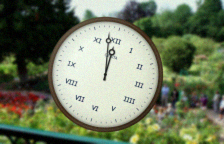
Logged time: h=11 m=58
